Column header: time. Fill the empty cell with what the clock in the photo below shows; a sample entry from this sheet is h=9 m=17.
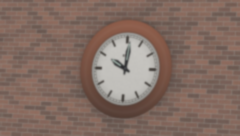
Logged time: h=10 m=1
